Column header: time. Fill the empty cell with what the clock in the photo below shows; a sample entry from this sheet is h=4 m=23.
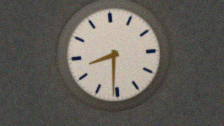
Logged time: h=8 m=31
